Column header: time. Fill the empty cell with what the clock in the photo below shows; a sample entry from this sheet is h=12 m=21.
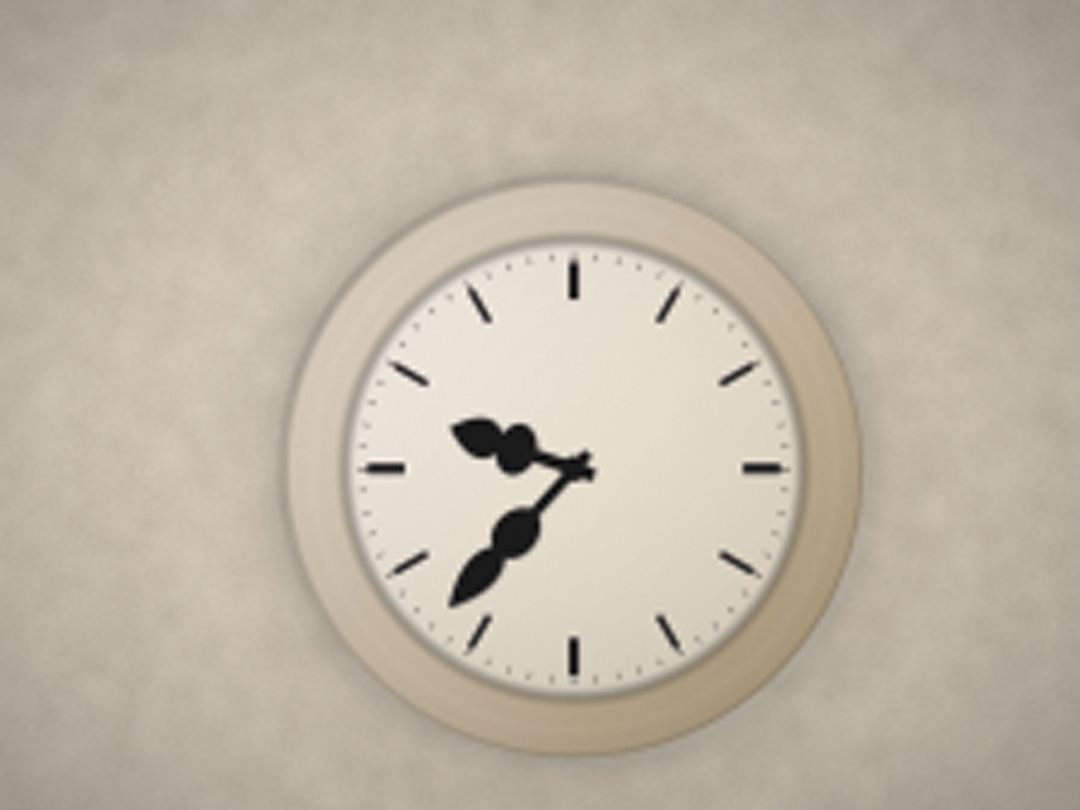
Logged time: h=9 m=37
